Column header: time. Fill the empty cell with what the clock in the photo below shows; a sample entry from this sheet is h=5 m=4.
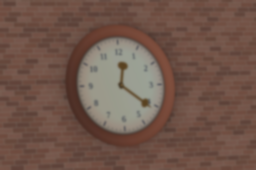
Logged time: h=12 m=21
